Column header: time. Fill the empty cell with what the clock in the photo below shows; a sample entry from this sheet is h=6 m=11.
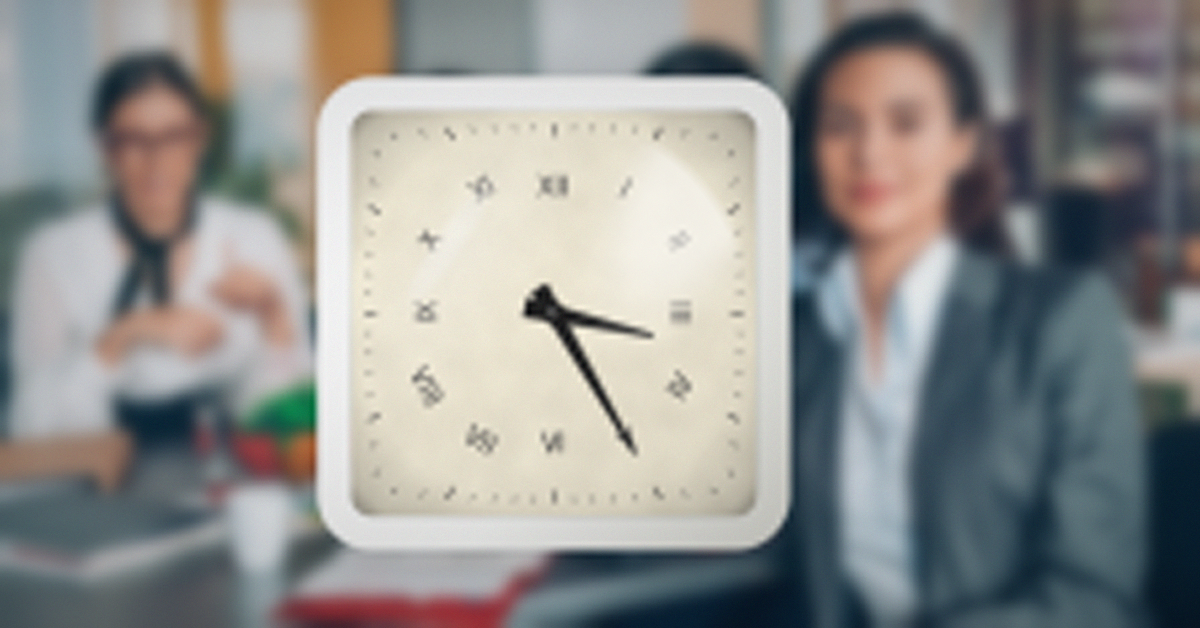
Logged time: h=3 m=25
